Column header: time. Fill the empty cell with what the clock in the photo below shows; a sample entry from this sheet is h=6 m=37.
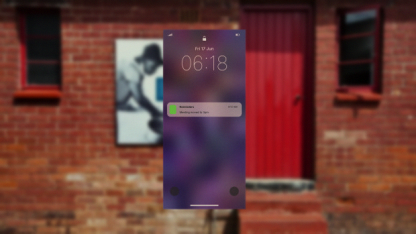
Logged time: h=6 m=18
